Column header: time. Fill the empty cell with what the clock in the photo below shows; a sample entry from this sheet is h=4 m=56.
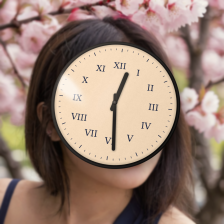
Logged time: h=12 m=29
